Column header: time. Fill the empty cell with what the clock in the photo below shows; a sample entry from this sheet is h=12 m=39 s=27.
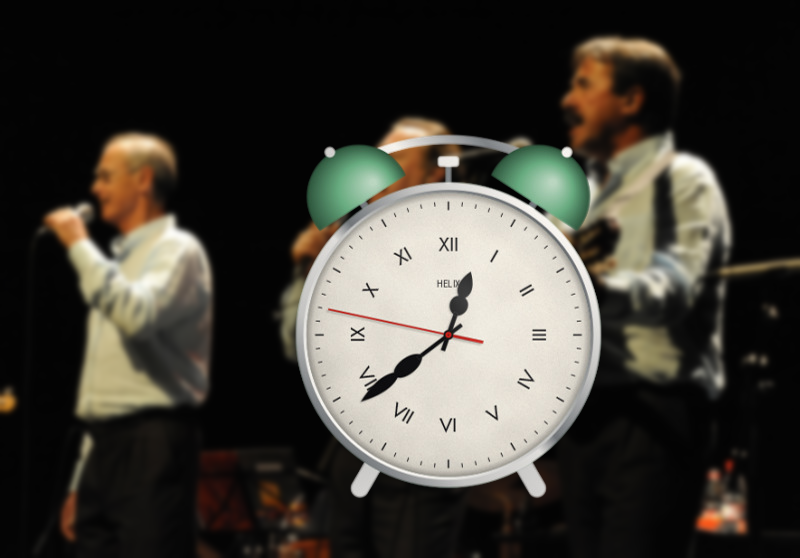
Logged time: h=12 m=38 s=47
